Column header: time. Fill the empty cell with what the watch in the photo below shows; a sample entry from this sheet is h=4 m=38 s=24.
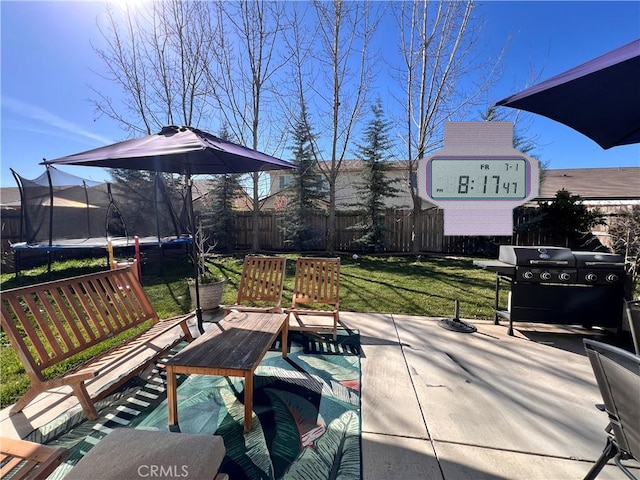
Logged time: h=8 m=17 s=47
